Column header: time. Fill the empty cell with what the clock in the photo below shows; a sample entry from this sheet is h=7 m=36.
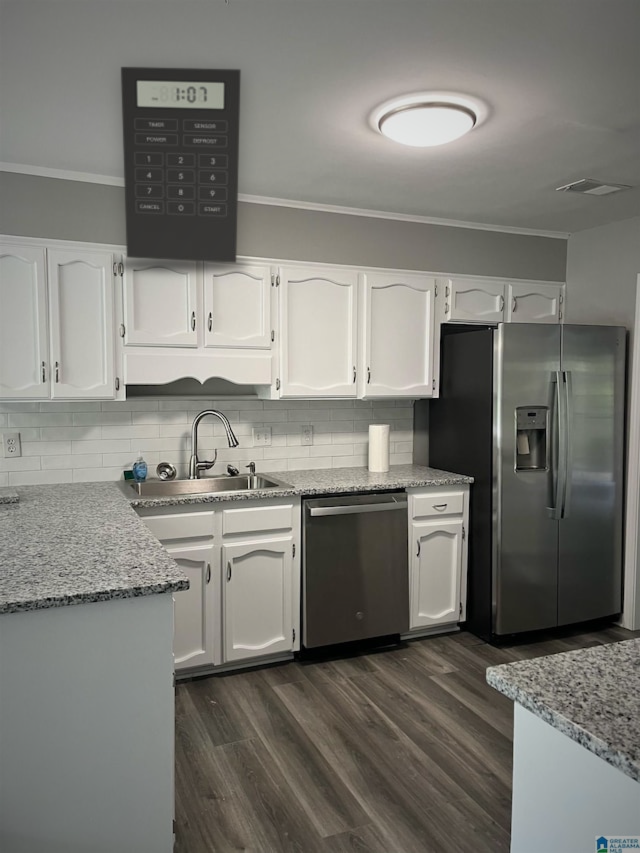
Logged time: h=1 m=7
